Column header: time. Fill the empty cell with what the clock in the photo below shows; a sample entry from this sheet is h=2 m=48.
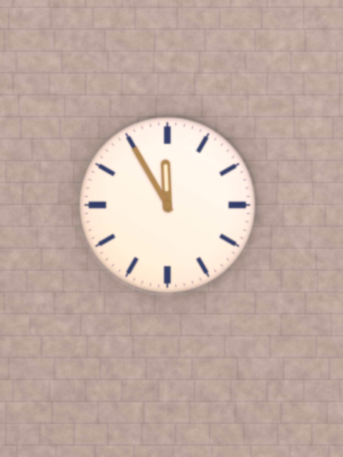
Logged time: h=11 m=55
